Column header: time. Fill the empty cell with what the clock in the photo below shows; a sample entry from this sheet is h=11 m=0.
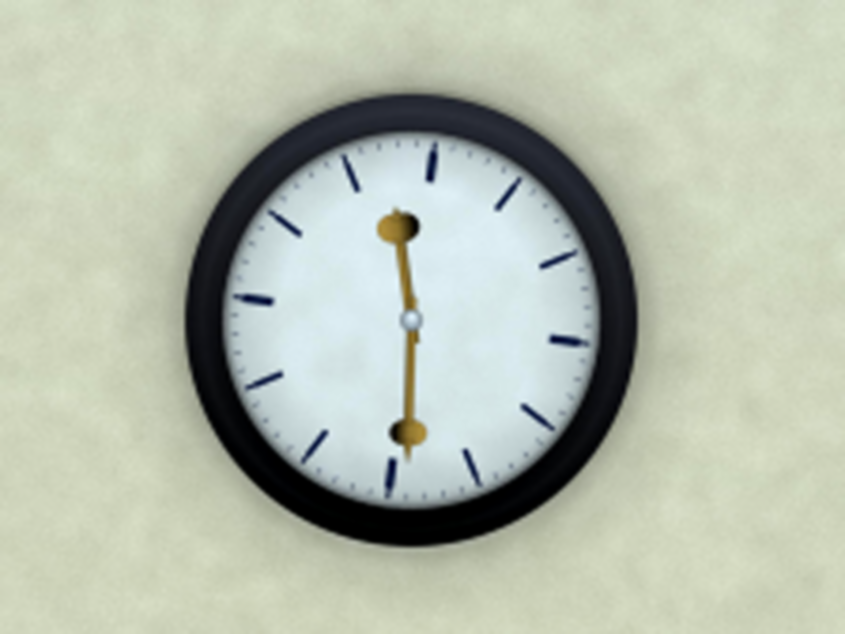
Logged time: h=11 m=29
